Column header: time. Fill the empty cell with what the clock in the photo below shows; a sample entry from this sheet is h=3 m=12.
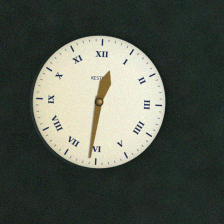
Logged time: h=12 m=31
